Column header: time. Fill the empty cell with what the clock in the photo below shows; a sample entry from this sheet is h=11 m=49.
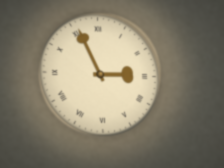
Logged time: h=2 m=56
